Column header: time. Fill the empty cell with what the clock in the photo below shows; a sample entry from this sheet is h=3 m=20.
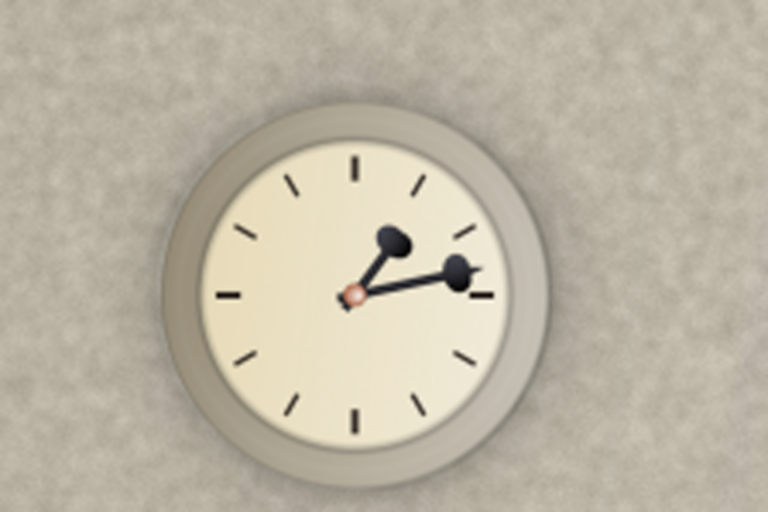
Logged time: h=1 m=13
